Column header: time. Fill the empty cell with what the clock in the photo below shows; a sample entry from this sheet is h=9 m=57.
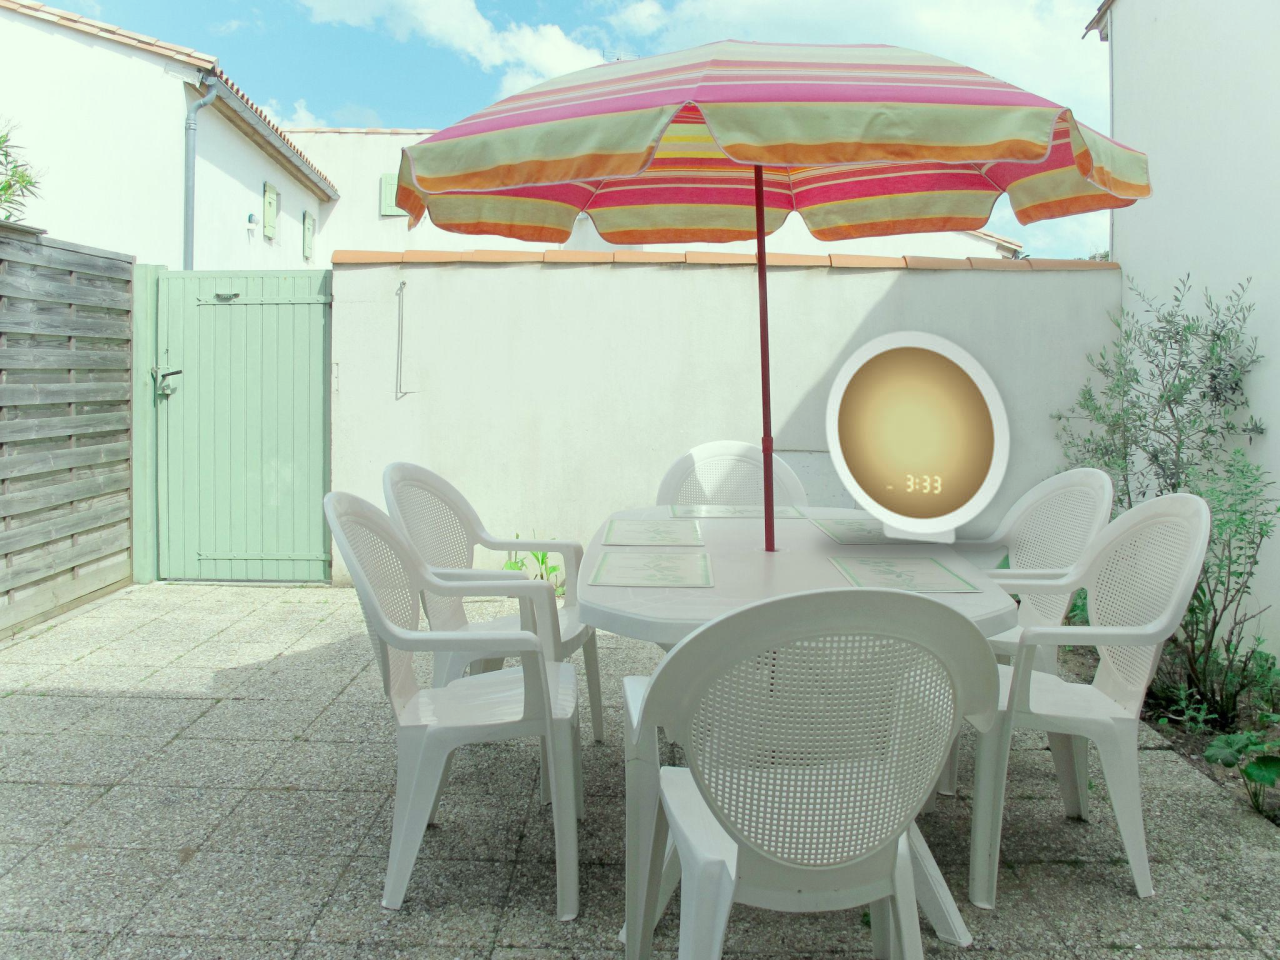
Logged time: h=3 m=33
